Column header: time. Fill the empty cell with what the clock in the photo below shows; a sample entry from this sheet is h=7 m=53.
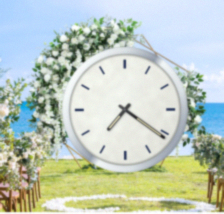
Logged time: h=7 m=21
